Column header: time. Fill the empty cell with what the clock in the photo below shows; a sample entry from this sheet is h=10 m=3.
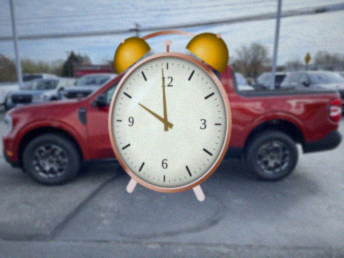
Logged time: h=9 m=59
